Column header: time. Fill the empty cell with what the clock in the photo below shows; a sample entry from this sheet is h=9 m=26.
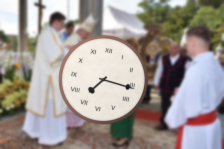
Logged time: h=7 m=16
